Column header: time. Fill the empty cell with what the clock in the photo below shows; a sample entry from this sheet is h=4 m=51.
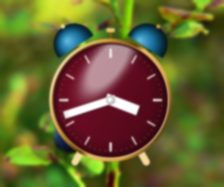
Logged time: h=3 m=42
